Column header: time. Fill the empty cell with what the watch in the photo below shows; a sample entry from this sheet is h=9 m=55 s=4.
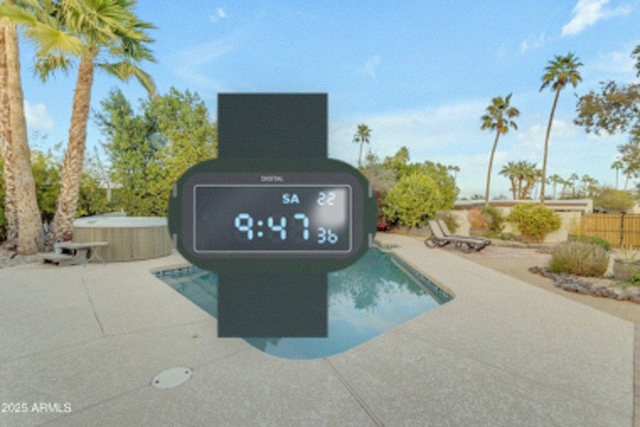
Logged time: h=9 m=47 s=36
